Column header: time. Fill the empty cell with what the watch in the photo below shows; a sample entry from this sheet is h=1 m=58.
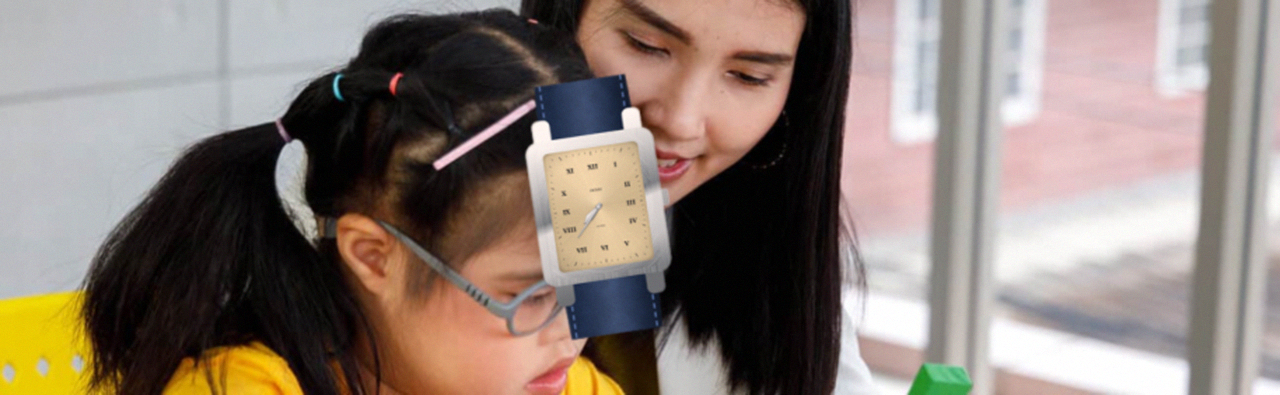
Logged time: h=7 m=37
